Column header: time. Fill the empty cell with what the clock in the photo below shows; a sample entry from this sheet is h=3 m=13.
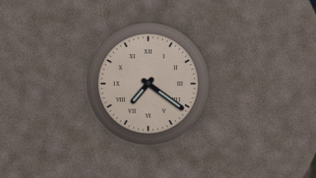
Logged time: h=7 m=21
